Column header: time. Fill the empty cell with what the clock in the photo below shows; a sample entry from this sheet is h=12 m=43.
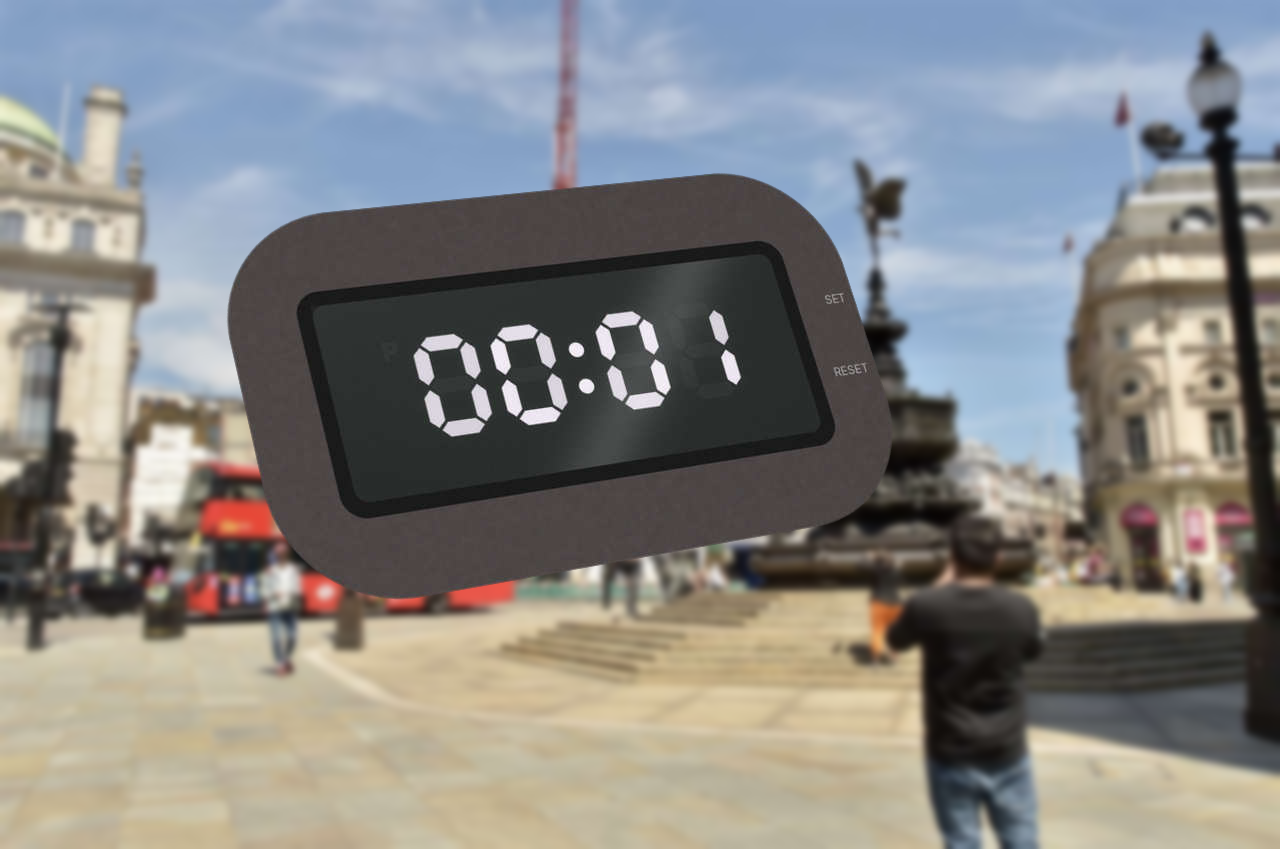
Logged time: h=0 m=1
